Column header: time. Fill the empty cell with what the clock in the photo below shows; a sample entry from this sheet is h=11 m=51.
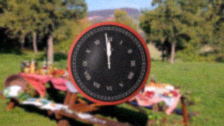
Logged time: h=11 m=59
